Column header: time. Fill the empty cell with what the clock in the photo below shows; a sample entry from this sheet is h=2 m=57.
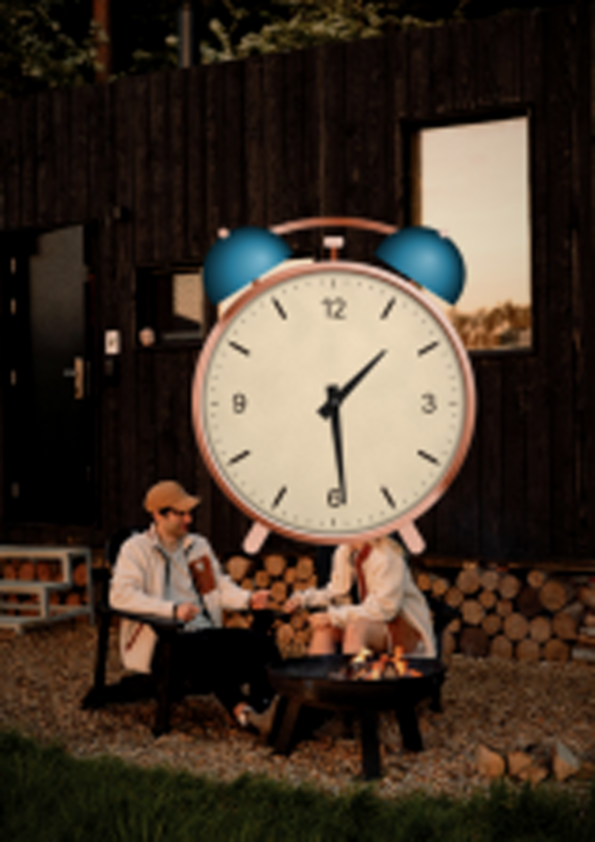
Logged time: h=1 m=29
